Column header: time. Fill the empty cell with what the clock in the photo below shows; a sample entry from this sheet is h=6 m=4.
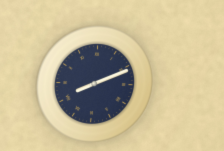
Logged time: h=8 m=11
